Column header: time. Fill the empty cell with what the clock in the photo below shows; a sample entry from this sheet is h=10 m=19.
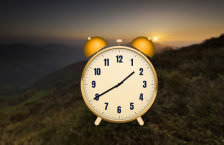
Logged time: h=1 m=40
